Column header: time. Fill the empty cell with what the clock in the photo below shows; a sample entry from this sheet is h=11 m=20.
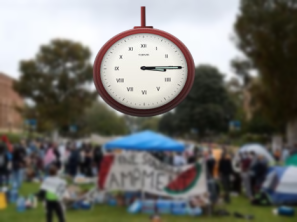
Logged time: h=3 m=15
